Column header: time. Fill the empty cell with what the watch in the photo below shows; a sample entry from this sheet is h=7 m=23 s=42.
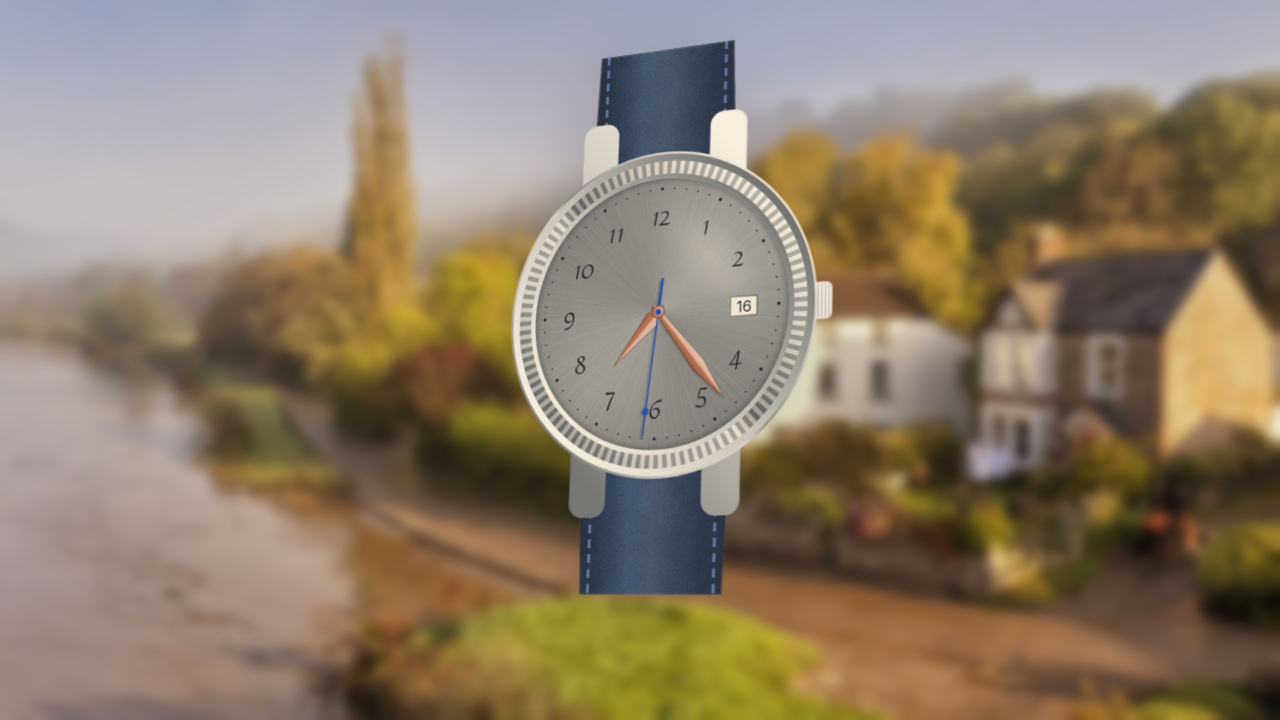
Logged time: h=7 m=23 s=31
